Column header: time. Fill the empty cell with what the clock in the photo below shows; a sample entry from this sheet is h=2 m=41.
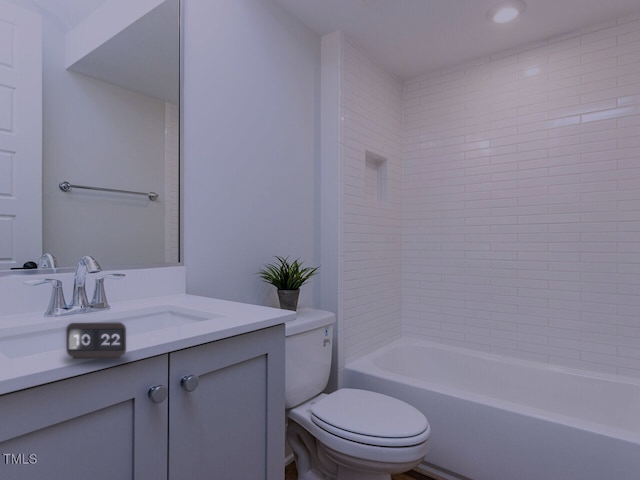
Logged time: h=10 m=22
